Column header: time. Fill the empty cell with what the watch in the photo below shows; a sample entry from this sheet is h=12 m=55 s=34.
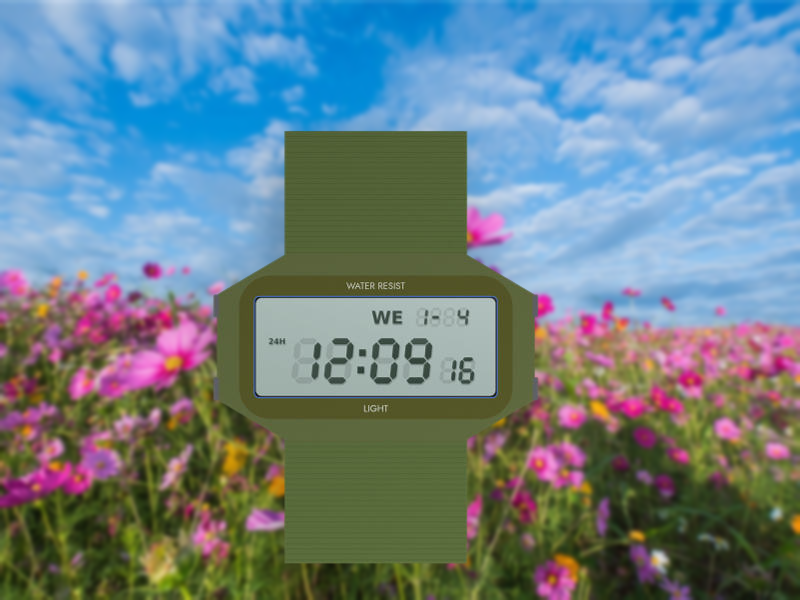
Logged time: h=12 m=9 s=16
